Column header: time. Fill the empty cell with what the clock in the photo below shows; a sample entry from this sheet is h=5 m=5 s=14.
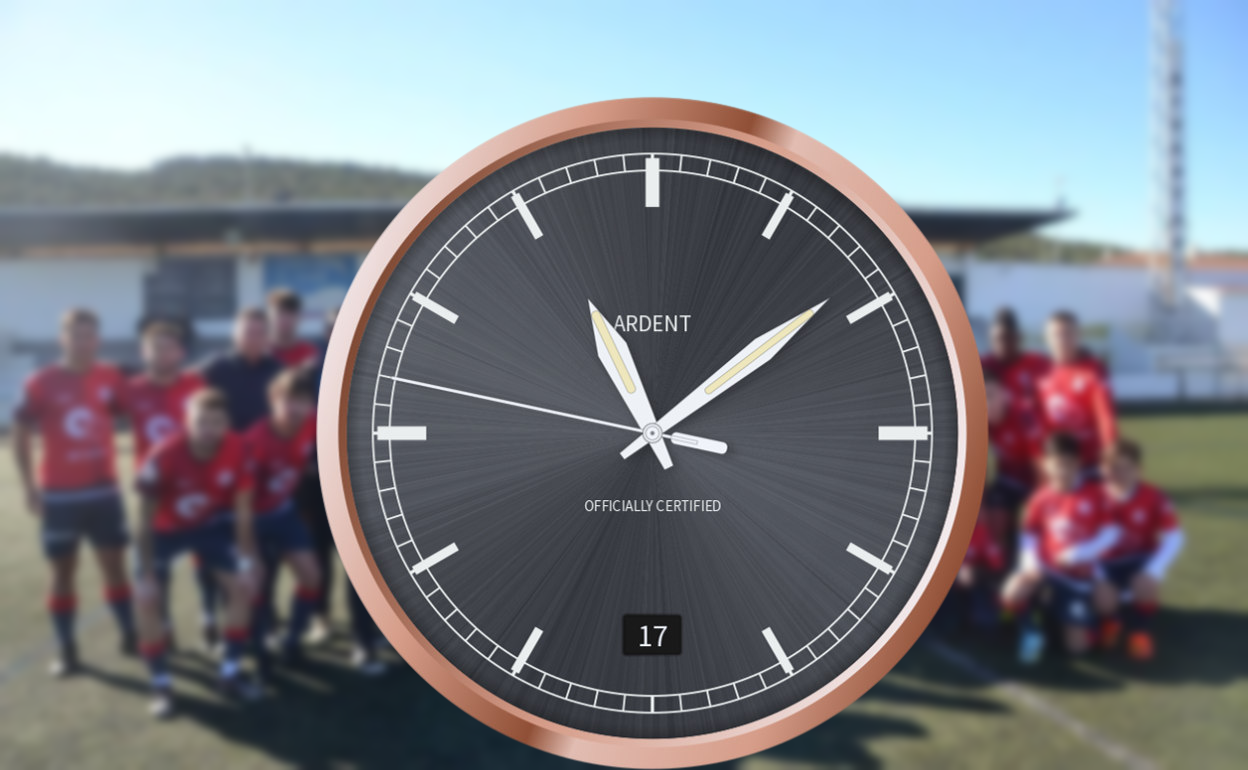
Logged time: h=11 m=8 s=47
